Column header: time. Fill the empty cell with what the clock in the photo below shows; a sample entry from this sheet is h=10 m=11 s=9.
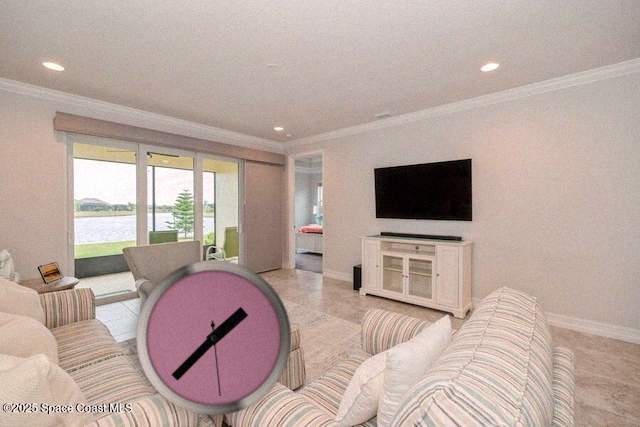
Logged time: h=1 m=37 s=29
